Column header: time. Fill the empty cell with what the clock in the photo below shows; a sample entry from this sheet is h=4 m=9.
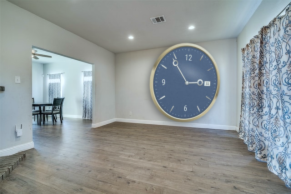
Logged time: h=2 m=54
